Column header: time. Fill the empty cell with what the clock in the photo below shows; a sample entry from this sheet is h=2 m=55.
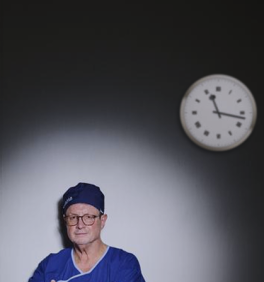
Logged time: h=11 m=17
